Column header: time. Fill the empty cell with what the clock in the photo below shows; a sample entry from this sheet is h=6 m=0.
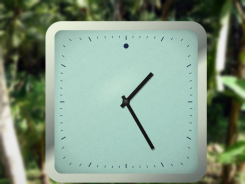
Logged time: h=1 m=25
